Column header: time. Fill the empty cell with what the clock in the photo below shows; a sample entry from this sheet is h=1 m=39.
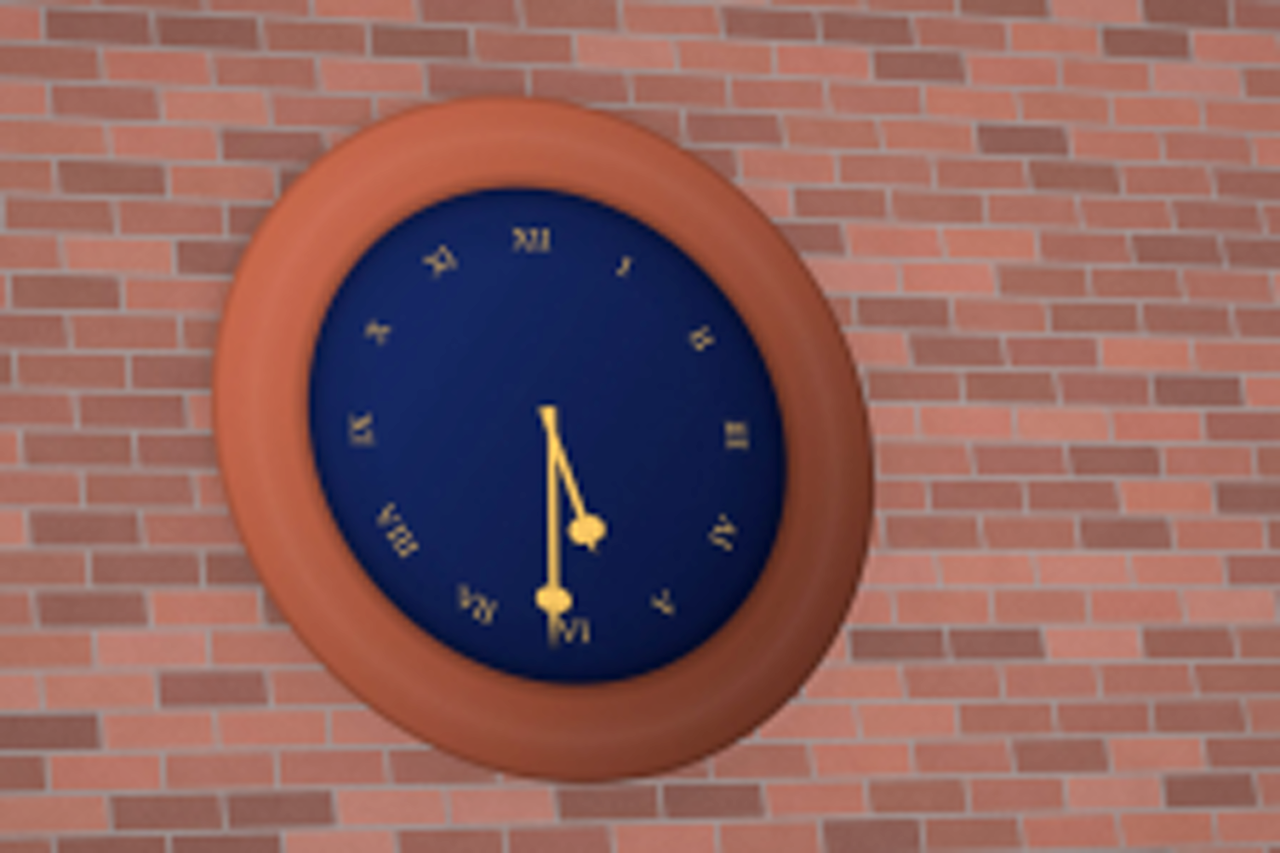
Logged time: h=5 m=31
